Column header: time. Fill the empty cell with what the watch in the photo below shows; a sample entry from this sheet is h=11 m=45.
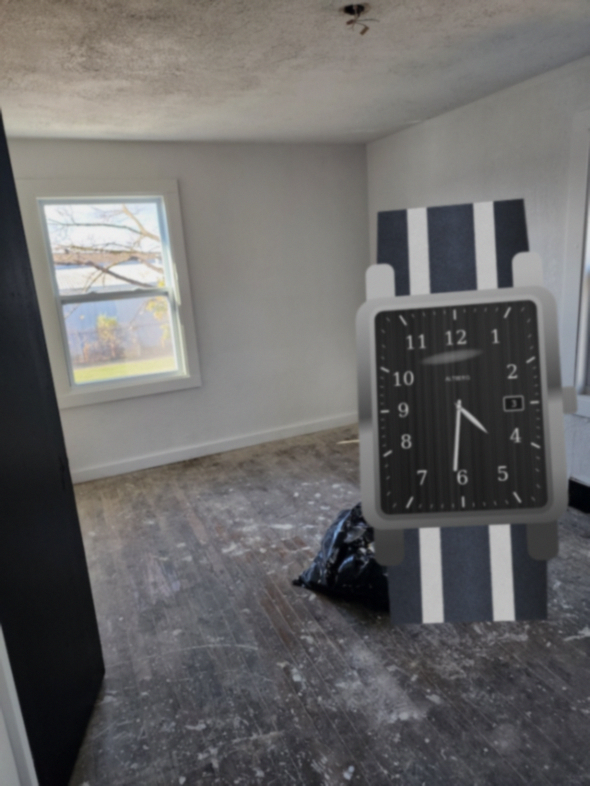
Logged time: h=4 m=31
